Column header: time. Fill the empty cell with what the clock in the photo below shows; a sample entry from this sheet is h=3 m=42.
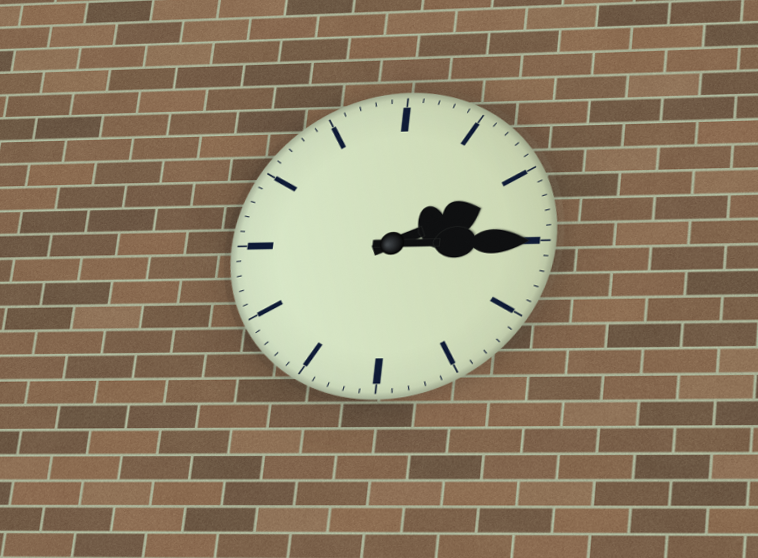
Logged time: h=2 m=15
